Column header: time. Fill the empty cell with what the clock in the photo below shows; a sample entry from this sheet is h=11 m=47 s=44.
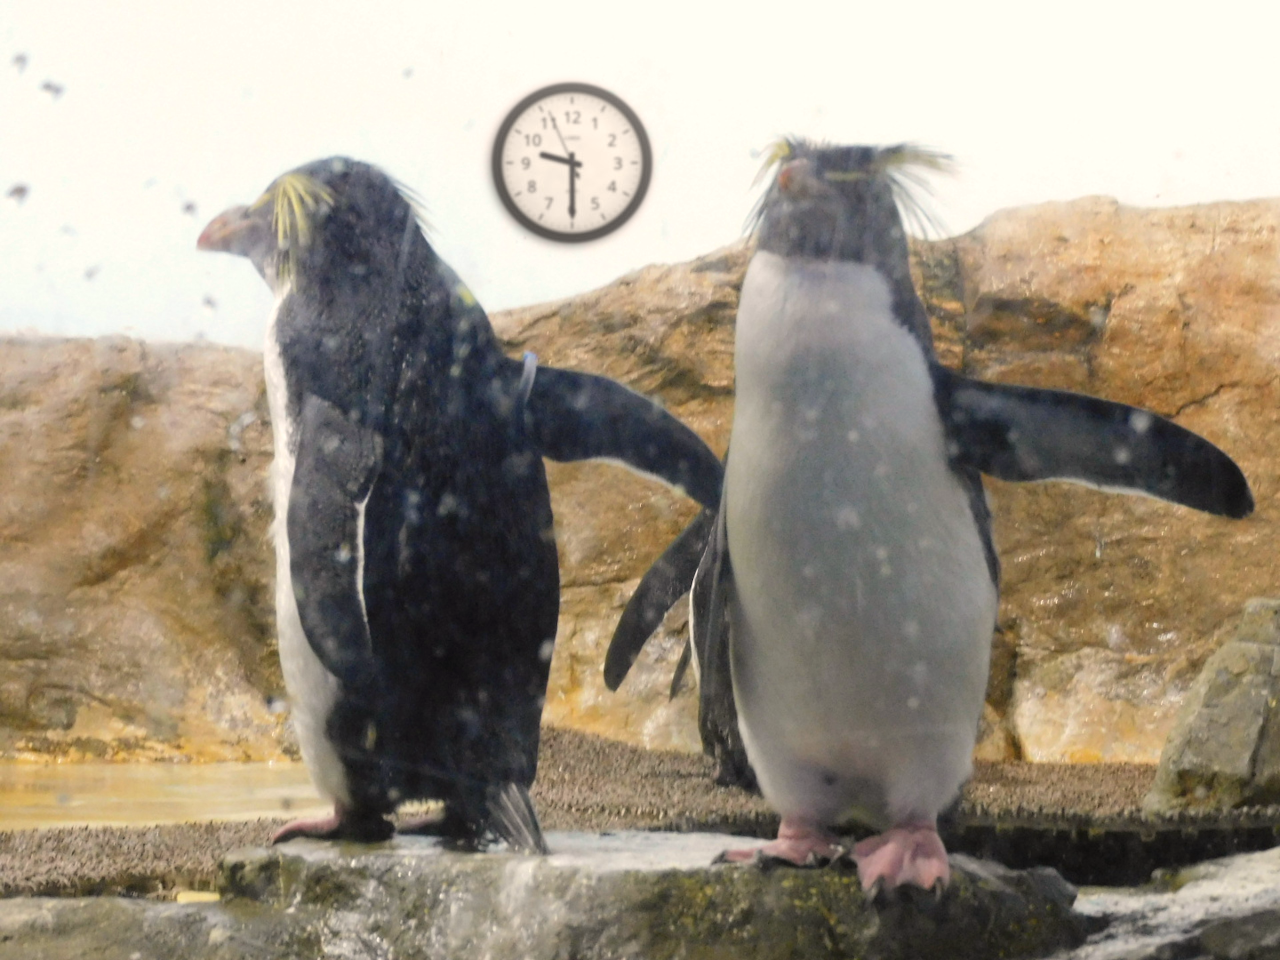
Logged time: h=9 m=29 s=56
